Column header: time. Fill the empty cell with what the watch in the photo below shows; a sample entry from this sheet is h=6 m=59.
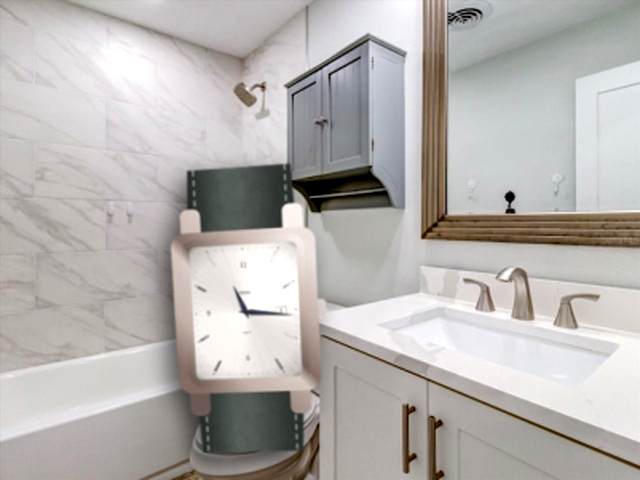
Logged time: h=11 m=16
